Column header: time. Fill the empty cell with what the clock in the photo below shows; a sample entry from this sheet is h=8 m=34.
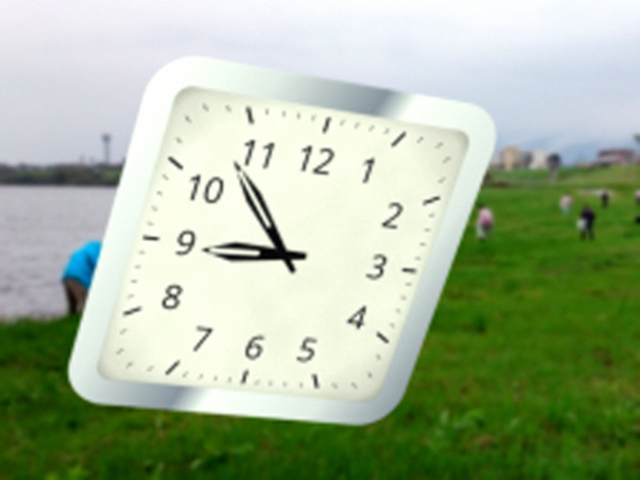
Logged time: h=8 m=53
